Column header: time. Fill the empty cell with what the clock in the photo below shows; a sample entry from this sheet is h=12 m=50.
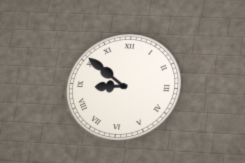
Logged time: h=8 m=51
